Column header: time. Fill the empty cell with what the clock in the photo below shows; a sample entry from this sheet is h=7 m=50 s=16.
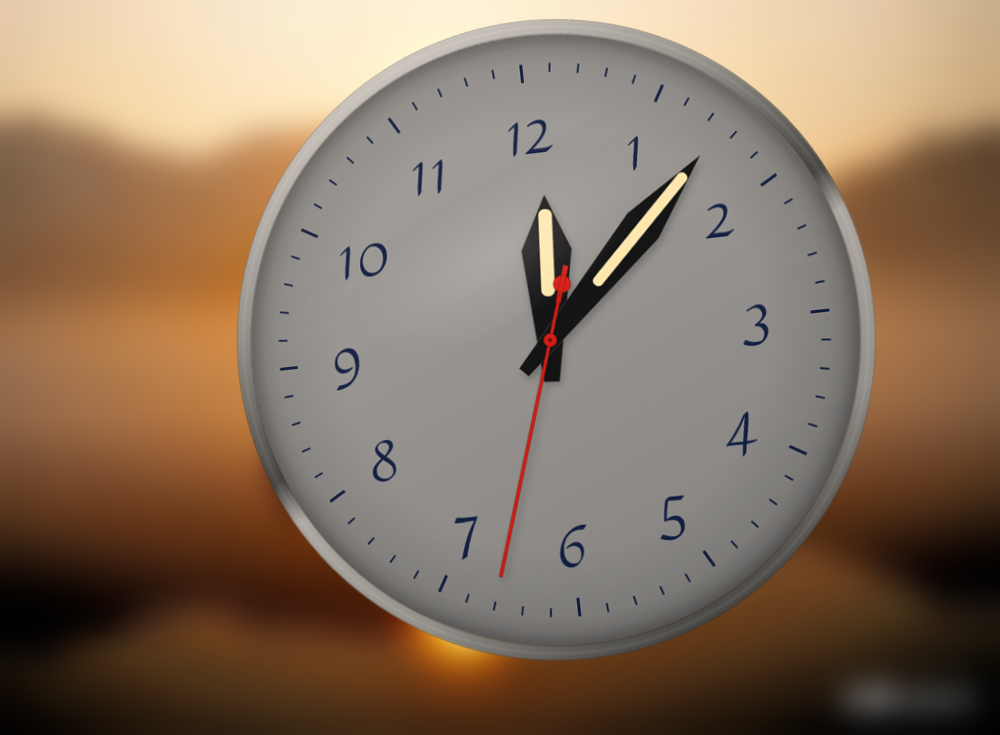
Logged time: h=12 m=7 s=33
